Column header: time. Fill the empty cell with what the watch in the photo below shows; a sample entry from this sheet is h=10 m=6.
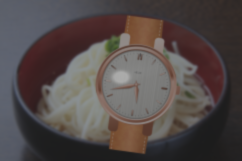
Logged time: h=5 m=42
